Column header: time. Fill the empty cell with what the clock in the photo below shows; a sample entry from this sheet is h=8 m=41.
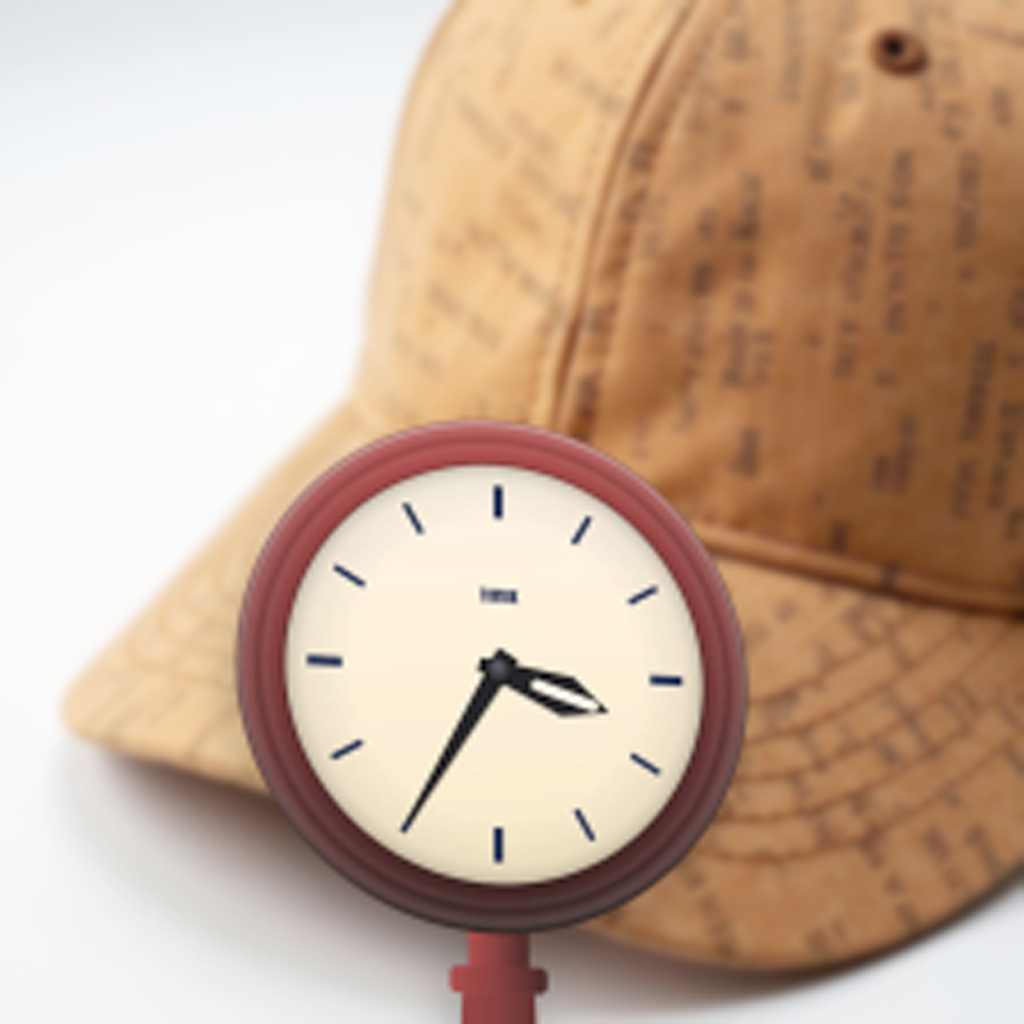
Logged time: h=3 m=35
